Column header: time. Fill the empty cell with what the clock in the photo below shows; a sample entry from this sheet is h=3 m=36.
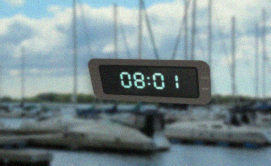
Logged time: h=8 m=1
